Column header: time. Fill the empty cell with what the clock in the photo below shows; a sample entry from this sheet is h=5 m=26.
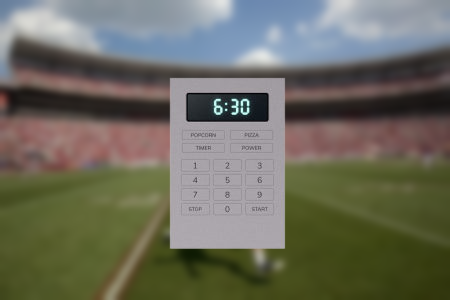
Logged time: h=6 m=30
